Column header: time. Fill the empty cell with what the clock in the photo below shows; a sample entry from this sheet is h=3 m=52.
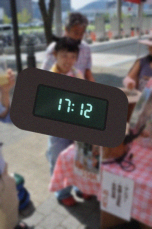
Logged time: h=17 m=12
